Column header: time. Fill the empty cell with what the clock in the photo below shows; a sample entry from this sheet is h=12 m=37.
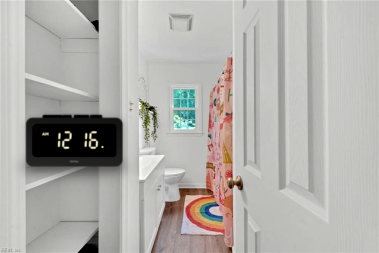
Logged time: h=12 m=16
